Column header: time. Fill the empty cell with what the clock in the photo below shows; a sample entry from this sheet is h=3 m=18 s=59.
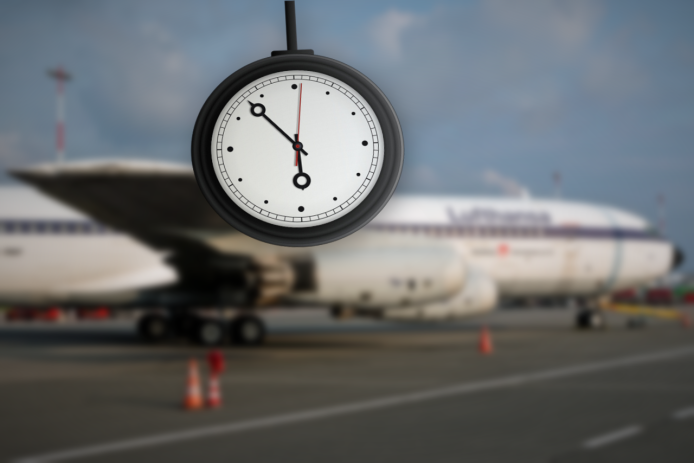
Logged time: h=5 m=53 s=1
